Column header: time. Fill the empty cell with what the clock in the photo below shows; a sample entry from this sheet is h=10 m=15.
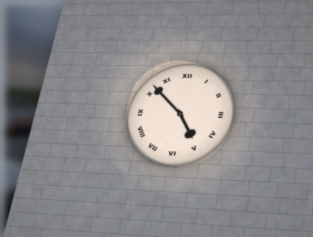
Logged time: h=4 m=52
